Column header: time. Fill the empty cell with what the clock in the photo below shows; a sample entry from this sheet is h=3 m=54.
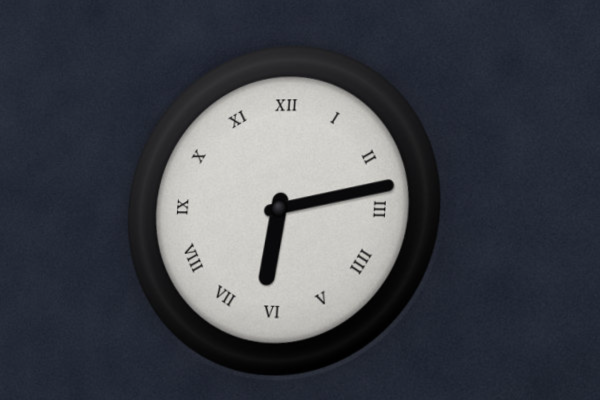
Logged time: h=6 m=13
